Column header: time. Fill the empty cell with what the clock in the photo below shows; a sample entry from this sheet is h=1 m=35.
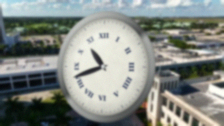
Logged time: h=10 m=42
